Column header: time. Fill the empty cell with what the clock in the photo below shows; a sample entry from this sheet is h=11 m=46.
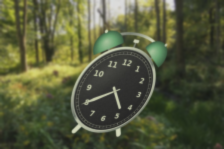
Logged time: h=4 m=40
